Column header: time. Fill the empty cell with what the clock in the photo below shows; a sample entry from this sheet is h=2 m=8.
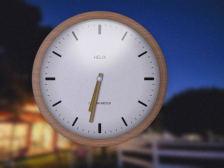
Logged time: h=6 m=32
